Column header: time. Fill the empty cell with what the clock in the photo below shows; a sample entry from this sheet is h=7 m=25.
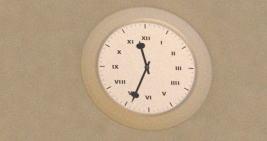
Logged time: h=11 m=34
